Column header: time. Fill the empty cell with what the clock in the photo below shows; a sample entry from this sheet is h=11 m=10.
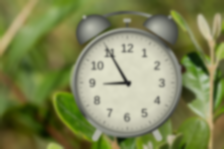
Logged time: h=8 m=55
